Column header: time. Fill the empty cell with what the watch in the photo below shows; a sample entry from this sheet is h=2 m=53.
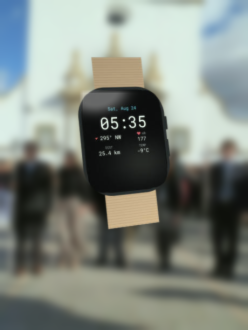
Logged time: h=5 m=35
